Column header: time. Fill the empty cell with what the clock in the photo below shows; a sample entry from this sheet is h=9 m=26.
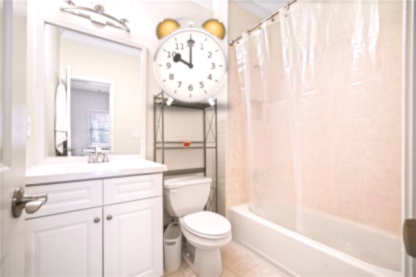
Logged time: h=10 m=0
